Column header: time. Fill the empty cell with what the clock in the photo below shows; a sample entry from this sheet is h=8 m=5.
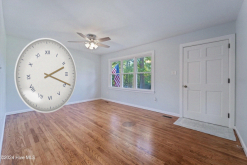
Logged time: h=2 m=19
